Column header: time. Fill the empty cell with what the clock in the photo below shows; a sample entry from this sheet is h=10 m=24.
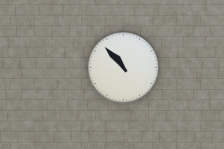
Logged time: h=10 m=53
